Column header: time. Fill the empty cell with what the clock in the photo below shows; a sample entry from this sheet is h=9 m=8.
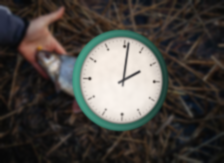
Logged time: h=2 m=1
